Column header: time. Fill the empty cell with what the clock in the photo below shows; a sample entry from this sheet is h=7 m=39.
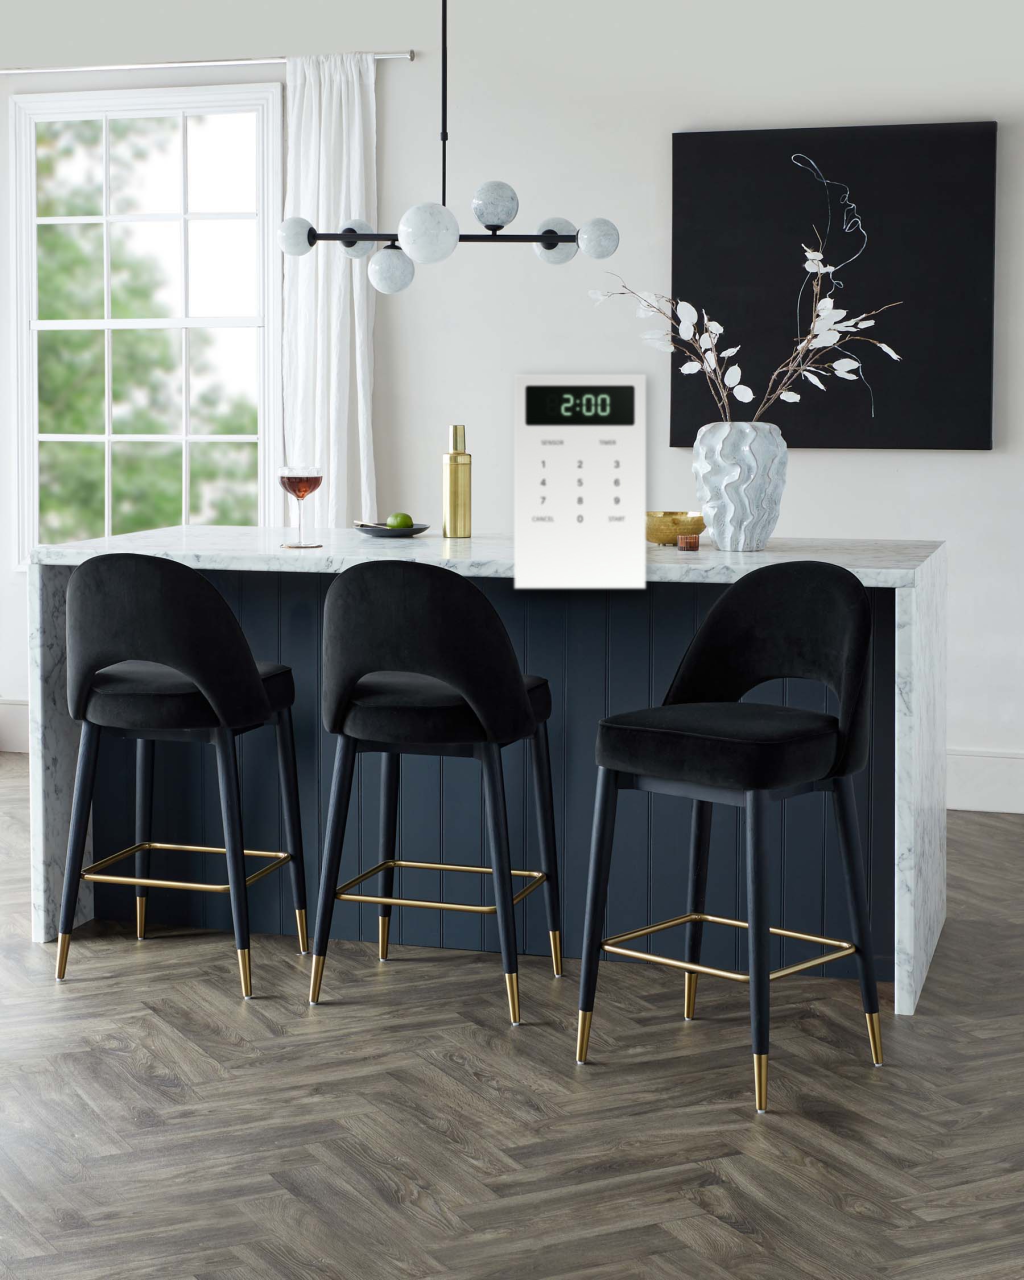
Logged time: h=2 m=0
